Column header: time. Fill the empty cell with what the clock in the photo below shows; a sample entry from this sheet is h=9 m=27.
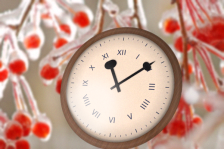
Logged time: h=11 m=9
